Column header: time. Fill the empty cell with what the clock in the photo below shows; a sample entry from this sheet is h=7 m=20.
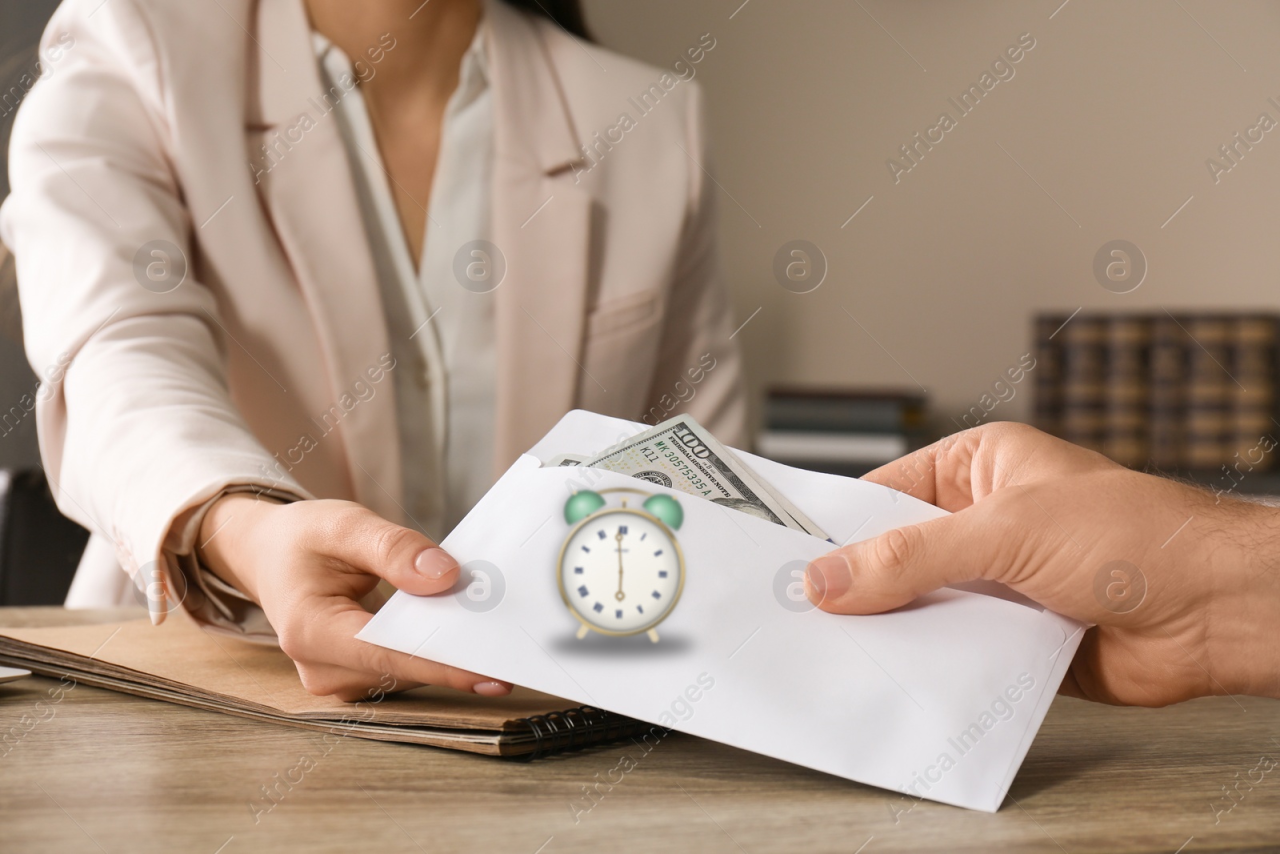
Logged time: h=5 m=59
